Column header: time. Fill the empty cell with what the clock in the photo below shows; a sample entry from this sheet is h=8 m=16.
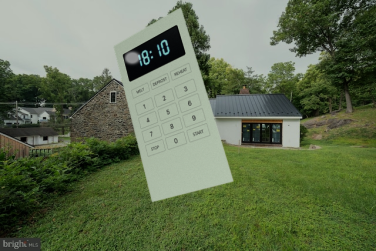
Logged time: h=18 m=10
